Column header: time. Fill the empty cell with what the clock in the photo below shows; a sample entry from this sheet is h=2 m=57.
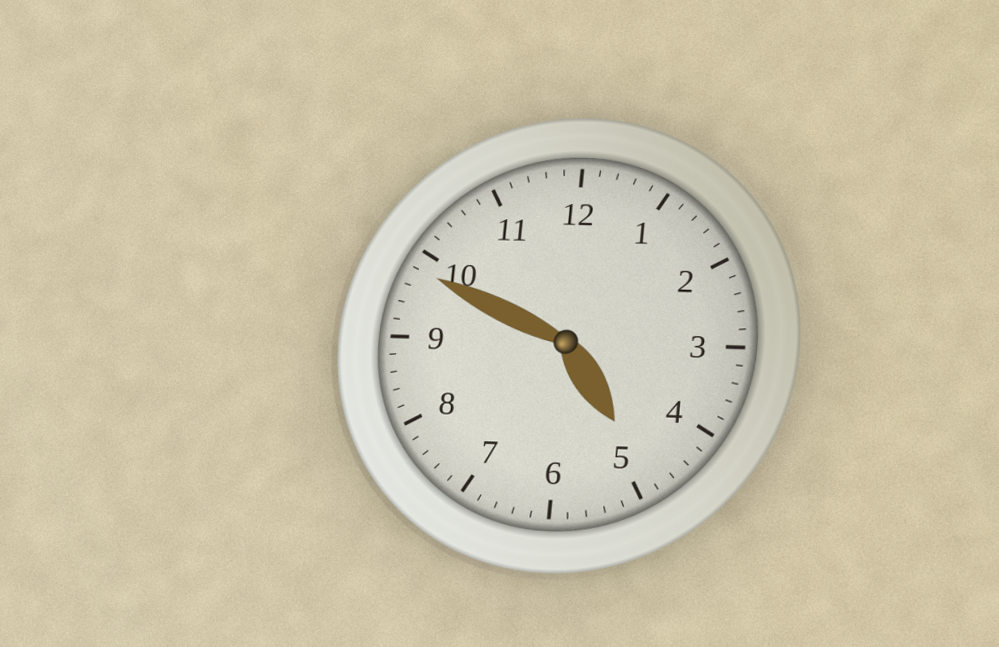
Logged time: h=4 m=49
